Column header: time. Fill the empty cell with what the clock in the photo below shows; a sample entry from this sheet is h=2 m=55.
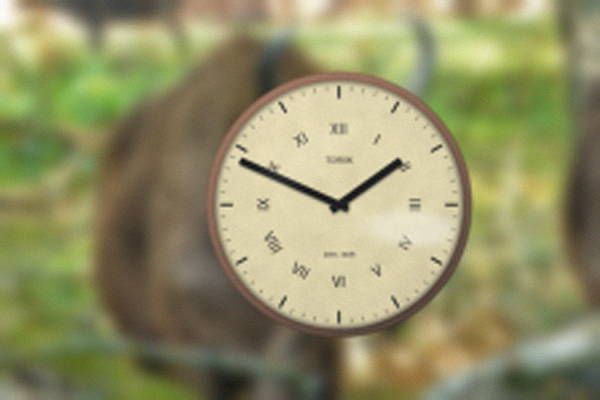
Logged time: h=1 m=49
